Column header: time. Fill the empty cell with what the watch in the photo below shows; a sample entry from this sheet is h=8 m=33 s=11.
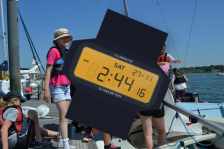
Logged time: h=2 m=44 s=16
